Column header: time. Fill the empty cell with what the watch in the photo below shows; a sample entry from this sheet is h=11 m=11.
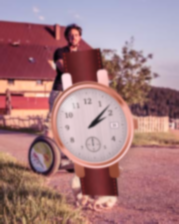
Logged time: h=2 m=8
